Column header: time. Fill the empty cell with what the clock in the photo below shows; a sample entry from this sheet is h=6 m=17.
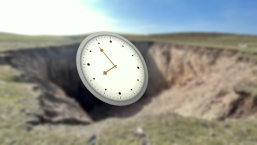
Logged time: h=7 m=54
